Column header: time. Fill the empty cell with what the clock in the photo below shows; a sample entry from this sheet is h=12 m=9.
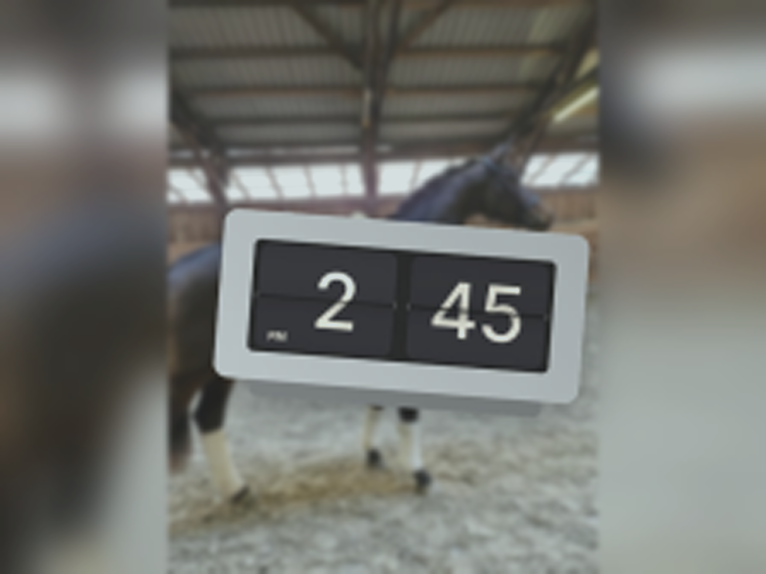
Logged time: h=2 m=45
